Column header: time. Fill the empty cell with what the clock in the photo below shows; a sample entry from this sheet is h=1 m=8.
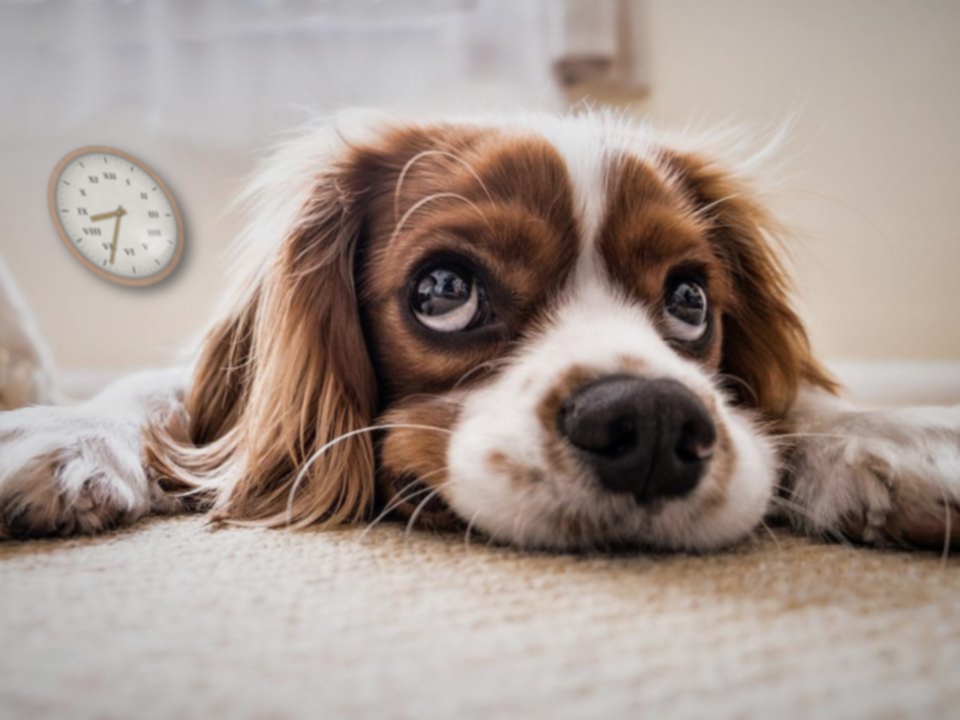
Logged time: h=8 m=34
